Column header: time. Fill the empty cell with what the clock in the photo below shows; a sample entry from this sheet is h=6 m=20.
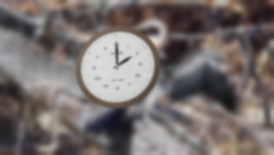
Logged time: h=2 m=0
